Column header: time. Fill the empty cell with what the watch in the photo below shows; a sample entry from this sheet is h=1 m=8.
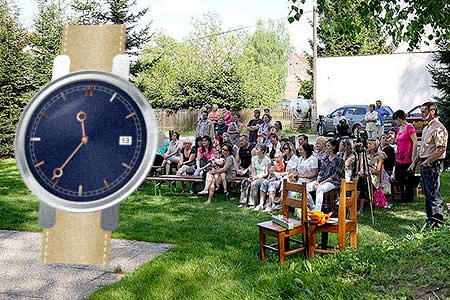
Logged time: h=11 m=36
